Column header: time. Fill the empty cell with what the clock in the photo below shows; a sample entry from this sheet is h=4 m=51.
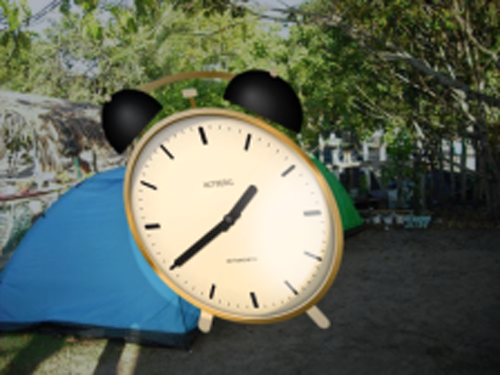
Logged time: h=1 m=40
